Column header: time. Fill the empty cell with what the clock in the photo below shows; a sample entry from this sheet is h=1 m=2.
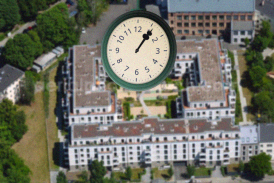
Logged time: h=1 m=6
